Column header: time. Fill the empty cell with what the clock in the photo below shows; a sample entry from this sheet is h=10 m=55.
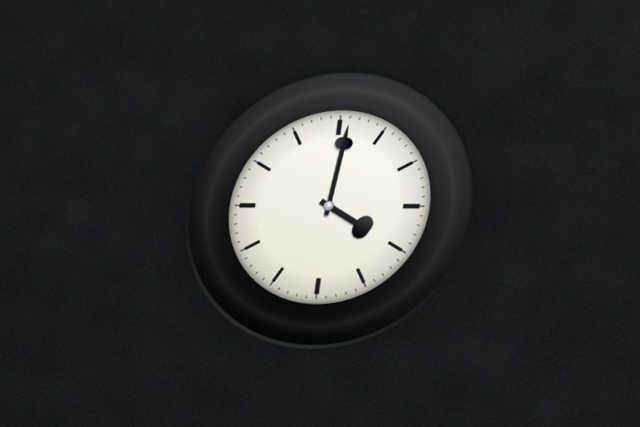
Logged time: h=4 m=1
